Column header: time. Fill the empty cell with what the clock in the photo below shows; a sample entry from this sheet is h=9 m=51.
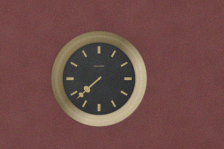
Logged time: h=7 m=38
